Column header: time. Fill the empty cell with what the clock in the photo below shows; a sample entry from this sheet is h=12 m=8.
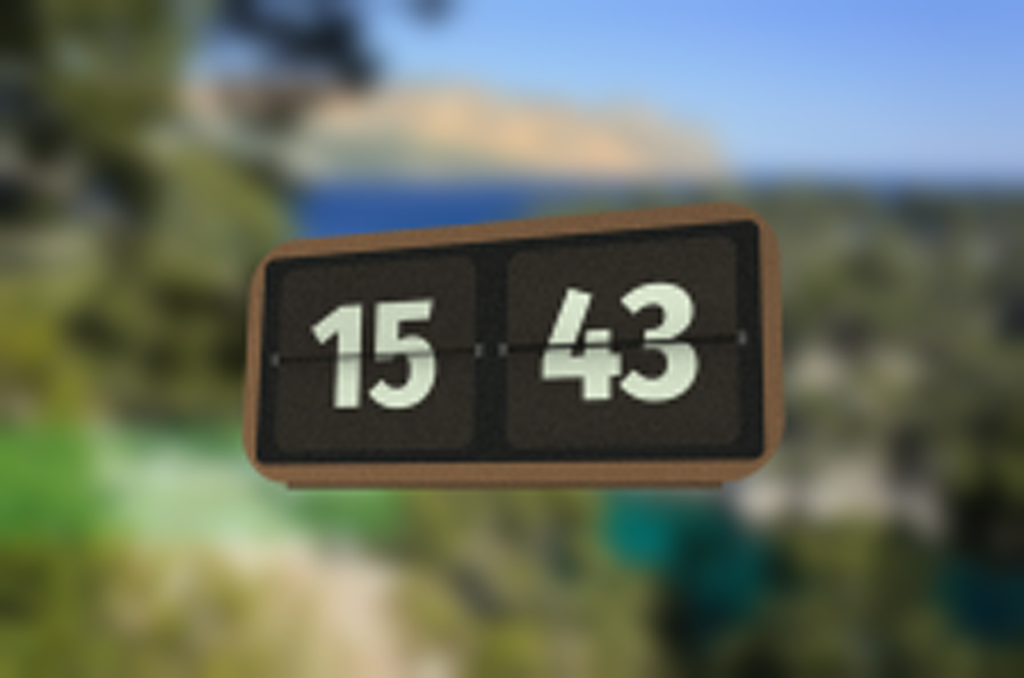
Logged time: h=15 m=43
